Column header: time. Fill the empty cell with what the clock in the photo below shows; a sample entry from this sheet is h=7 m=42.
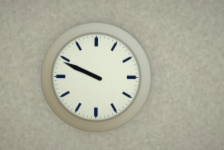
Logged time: h=9 m=49
